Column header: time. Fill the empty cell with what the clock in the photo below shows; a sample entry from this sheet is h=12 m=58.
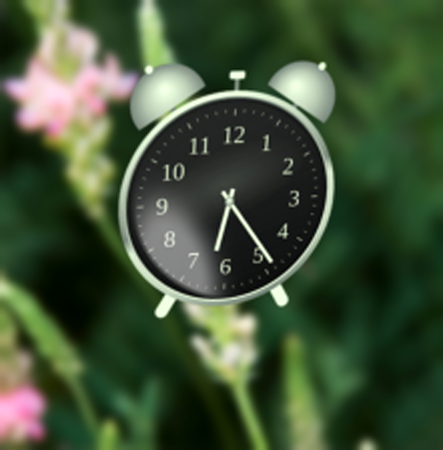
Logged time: h=6 m=24
